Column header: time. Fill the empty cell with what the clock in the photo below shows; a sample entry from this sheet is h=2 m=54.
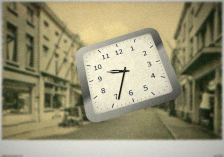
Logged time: h=9 m=34
